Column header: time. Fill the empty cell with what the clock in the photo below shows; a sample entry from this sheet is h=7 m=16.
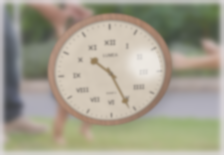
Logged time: h=10 m=26
